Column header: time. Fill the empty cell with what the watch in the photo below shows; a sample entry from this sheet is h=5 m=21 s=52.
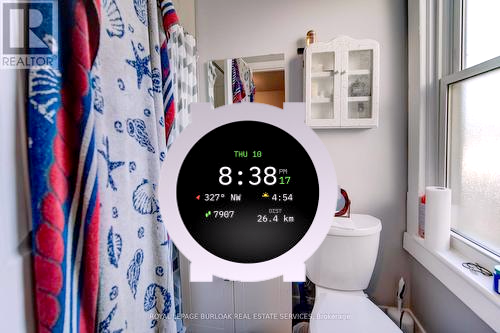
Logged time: h=8 m=38 s=17
